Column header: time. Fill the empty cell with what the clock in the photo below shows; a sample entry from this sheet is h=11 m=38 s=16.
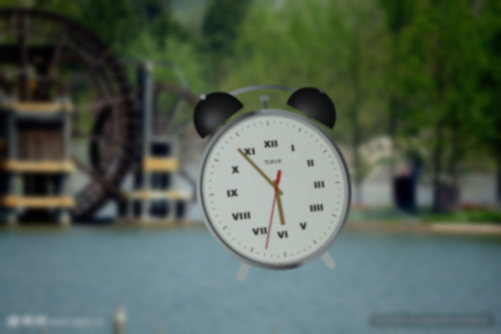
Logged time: h=5 m=53 s=33
